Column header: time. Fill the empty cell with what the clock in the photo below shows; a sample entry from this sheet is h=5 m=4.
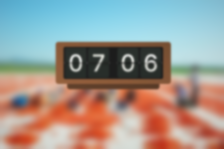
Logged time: h=7 m=6
